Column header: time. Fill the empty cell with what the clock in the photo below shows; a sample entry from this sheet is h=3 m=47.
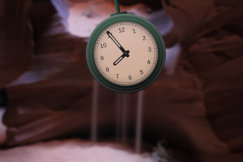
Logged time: h=7 m=55
